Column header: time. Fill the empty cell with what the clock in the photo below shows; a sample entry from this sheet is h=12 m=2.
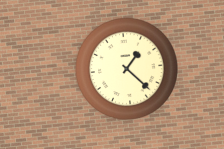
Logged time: h=1 m=23
